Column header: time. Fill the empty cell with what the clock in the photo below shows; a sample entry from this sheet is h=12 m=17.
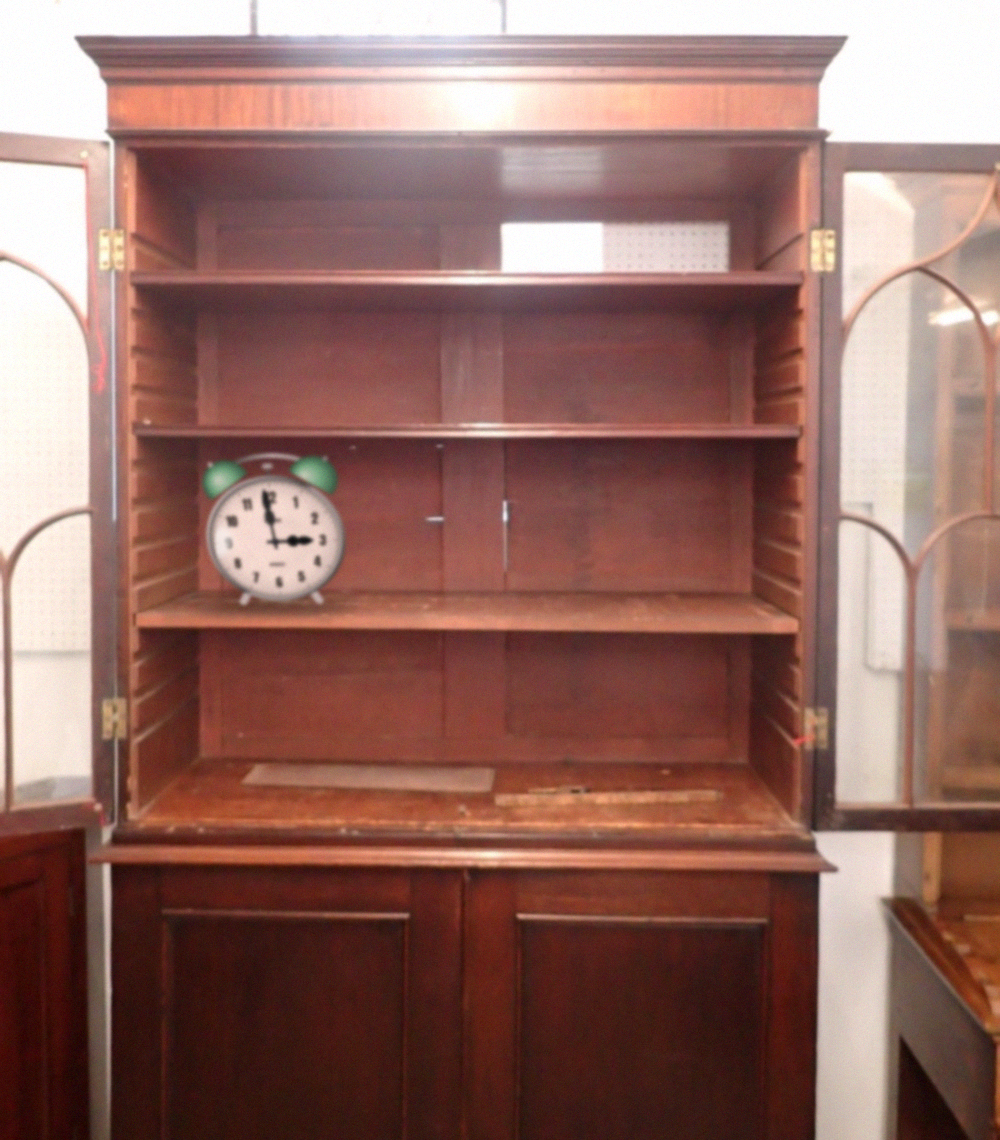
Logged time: h=2 m=59
